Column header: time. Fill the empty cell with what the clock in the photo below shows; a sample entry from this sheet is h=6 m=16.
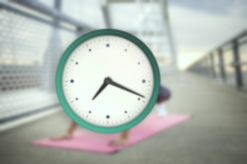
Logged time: h=7 m=19
